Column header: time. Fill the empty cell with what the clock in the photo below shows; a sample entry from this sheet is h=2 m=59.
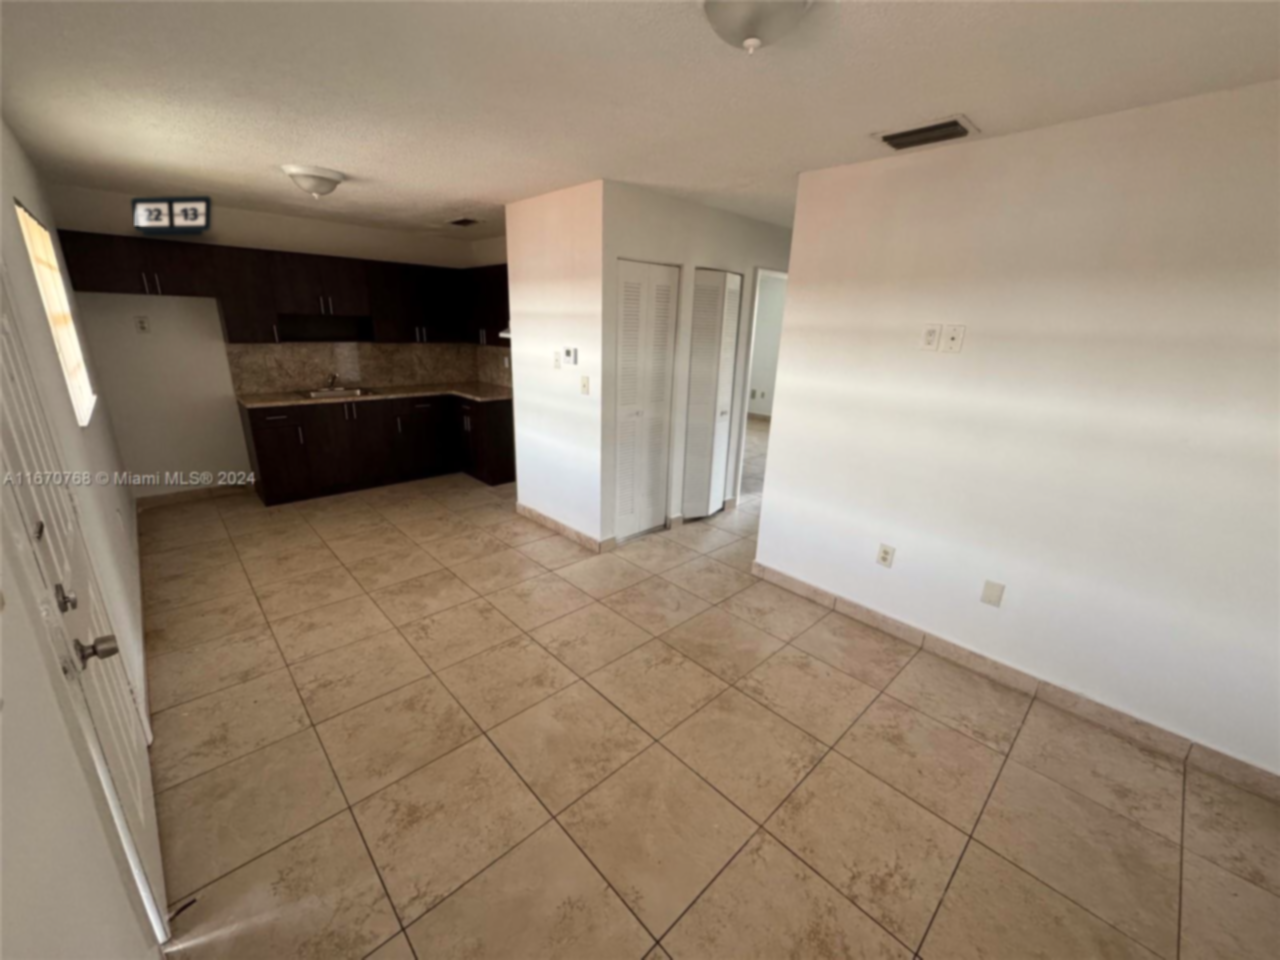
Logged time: h=22 m=13
